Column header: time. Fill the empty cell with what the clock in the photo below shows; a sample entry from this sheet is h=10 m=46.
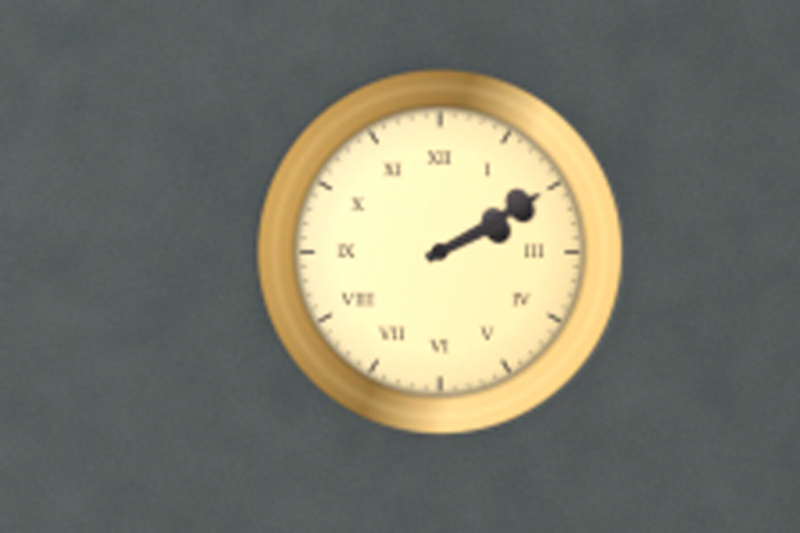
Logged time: h=2 m=10
